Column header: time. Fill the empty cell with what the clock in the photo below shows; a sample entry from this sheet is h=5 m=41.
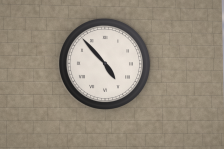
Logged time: h=4 m=53
